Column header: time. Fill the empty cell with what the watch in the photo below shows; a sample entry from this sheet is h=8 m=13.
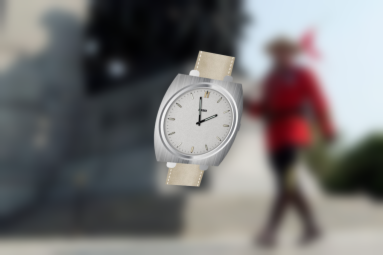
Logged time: h=1 m=58
